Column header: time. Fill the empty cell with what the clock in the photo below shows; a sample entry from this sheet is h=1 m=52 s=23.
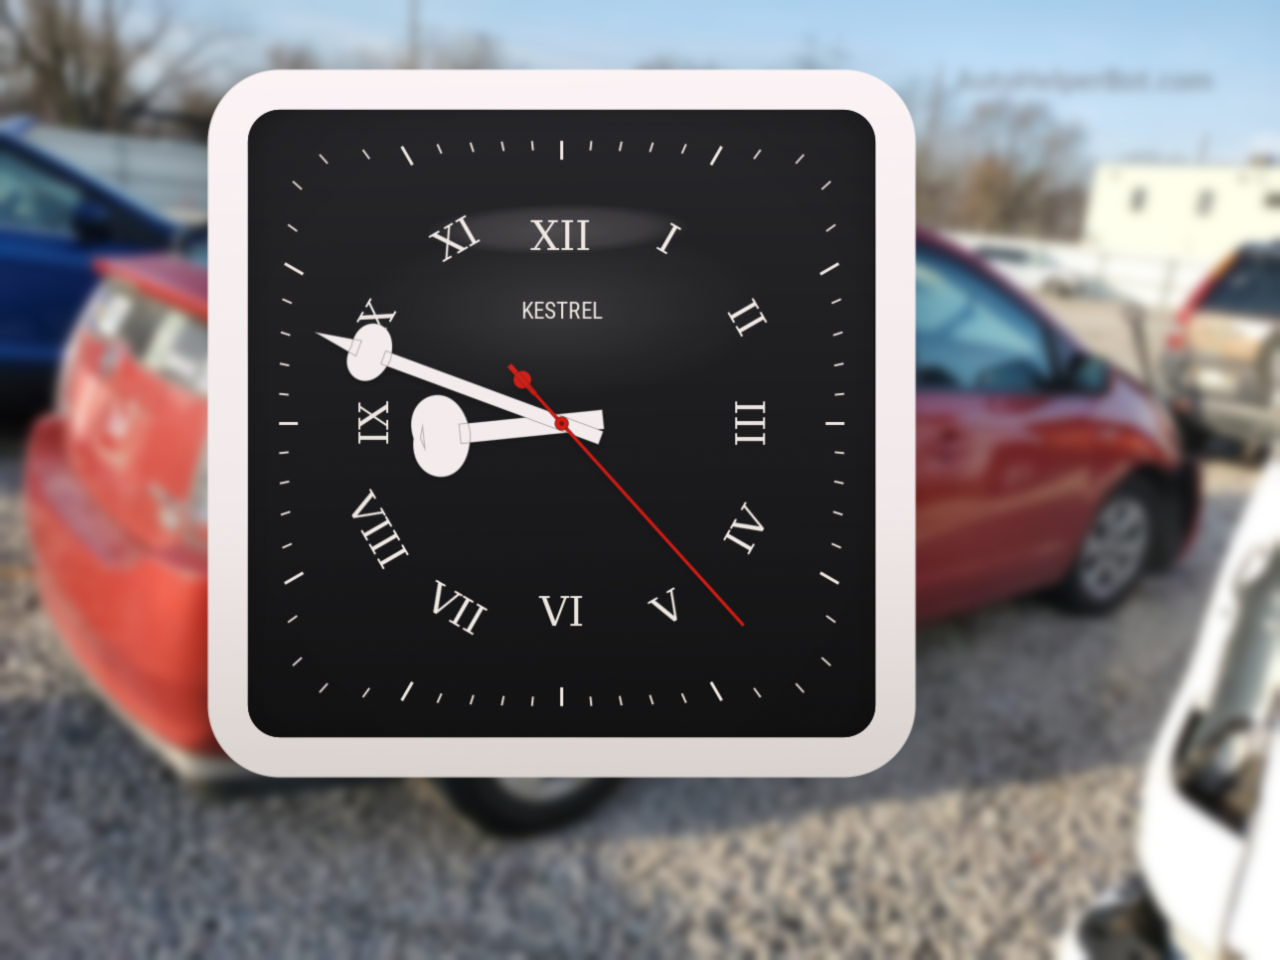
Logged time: h=8 m=48 s=23
